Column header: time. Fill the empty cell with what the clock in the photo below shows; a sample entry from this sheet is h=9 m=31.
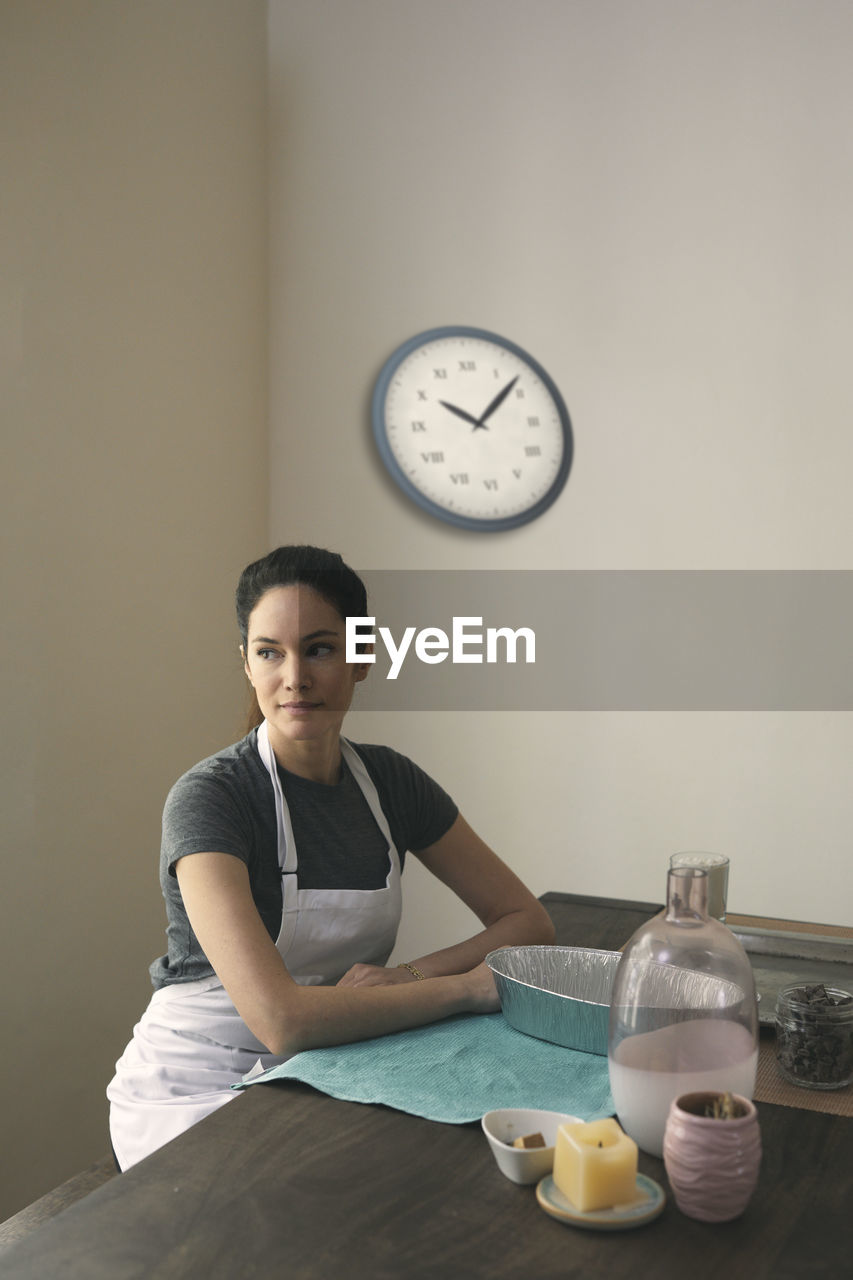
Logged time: h=10 m=8
